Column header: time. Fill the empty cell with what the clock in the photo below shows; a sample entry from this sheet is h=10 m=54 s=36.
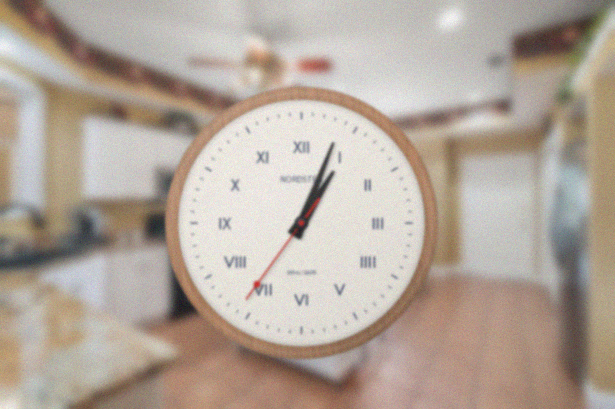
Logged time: h=1 m=3 s=36
